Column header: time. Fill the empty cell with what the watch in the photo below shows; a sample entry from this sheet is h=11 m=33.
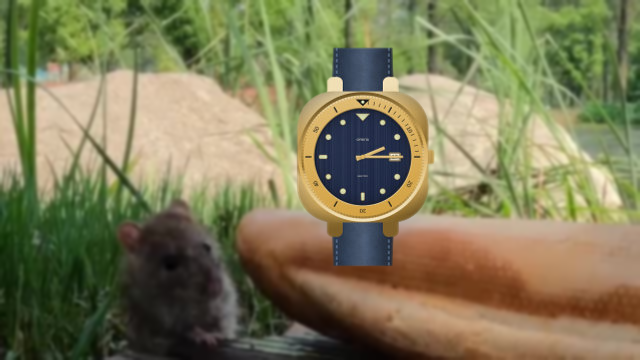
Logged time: h=2 m=15
